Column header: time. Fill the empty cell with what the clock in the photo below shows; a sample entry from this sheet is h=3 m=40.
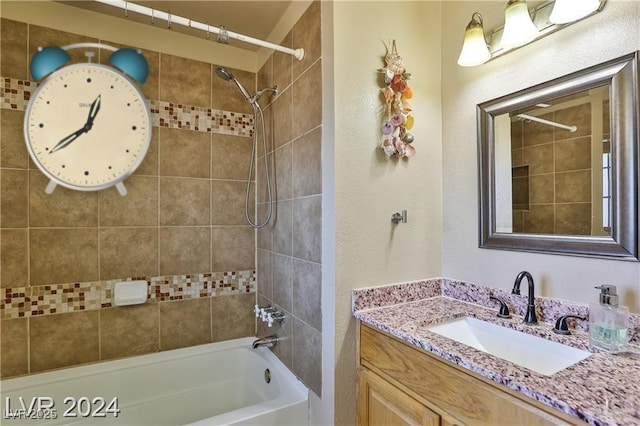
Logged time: h=12 m=39
